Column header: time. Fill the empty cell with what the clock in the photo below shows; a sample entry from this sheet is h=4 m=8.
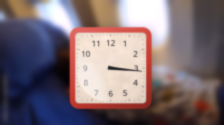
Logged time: h=3 m=16
